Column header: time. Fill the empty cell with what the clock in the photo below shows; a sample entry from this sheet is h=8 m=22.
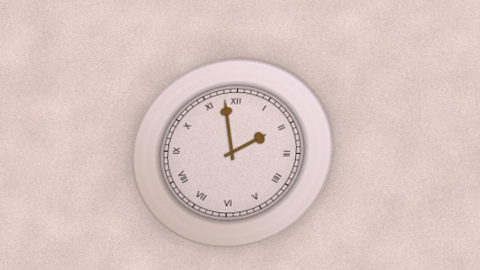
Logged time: h=1 m=58
